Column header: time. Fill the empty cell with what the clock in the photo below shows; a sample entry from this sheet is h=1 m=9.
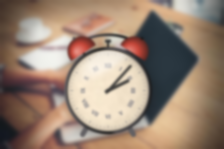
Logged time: h=2 m=7
